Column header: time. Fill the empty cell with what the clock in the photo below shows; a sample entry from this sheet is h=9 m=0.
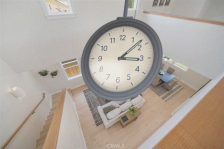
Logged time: h=3 m=8
